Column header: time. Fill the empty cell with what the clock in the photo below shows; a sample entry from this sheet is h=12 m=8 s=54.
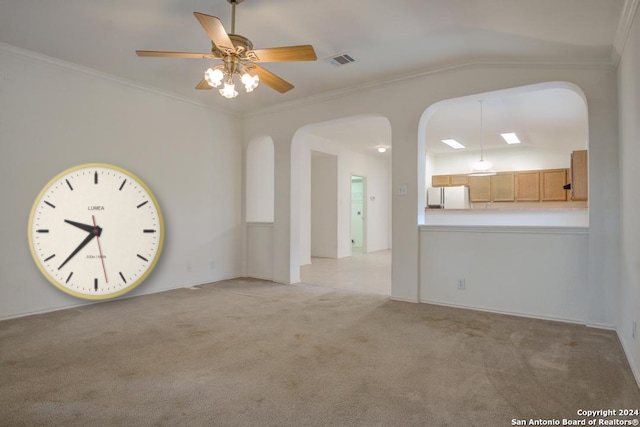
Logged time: h=9 m=37 s=28
